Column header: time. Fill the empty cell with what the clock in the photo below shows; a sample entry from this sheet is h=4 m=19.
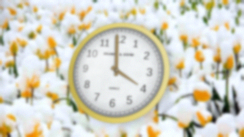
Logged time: h=3 m=59
